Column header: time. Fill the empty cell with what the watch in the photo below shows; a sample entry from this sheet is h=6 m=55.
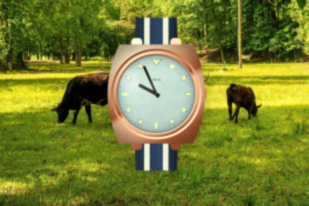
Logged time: h=9 m=56
